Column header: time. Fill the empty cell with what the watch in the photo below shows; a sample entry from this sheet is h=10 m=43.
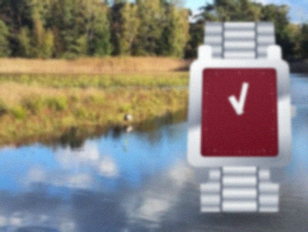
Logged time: h=11 m=2
